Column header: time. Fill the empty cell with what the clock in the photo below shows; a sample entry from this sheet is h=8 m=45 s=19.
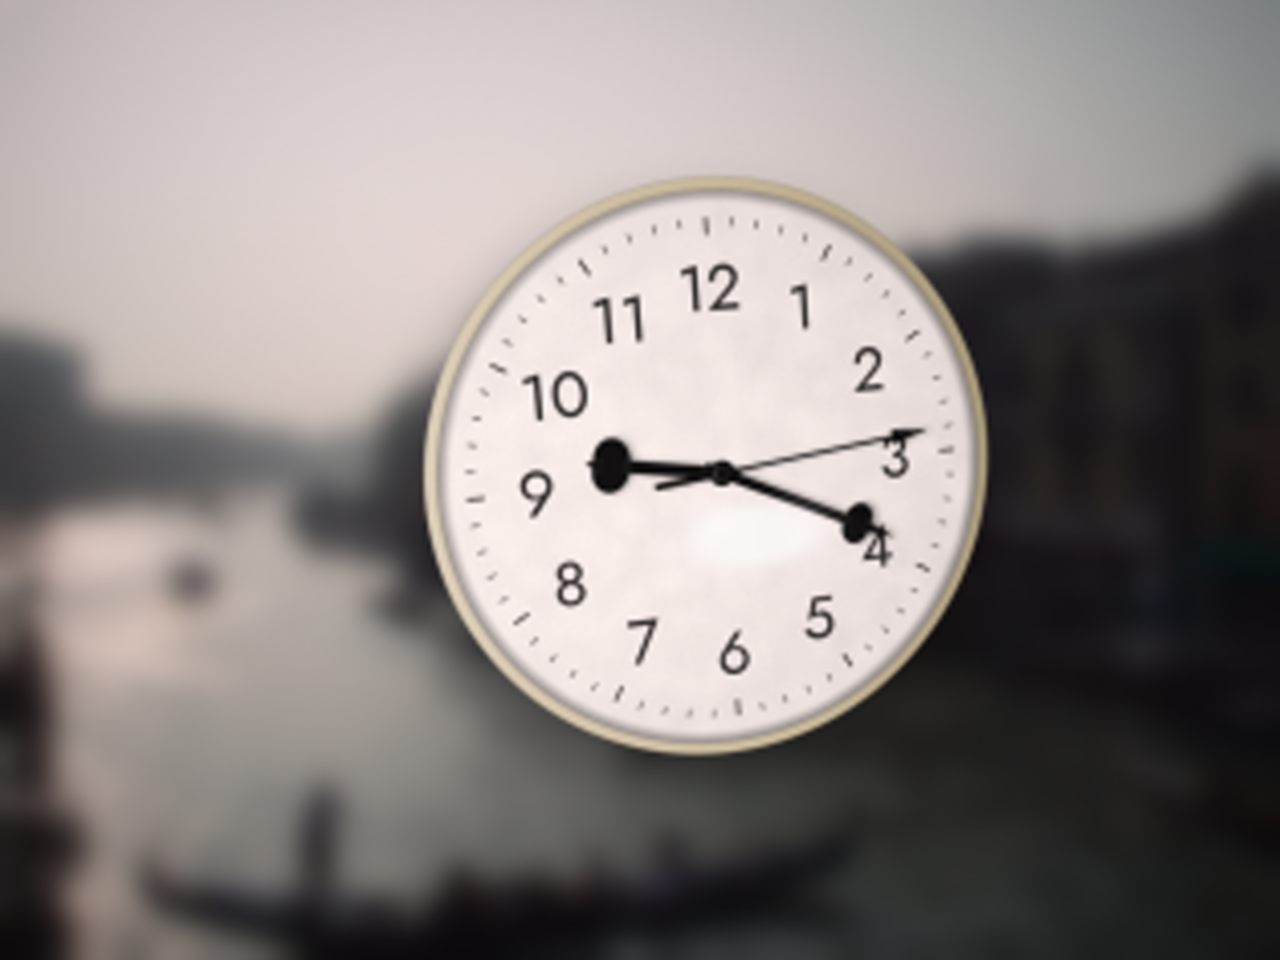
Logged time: h=9 m=19 s=14
